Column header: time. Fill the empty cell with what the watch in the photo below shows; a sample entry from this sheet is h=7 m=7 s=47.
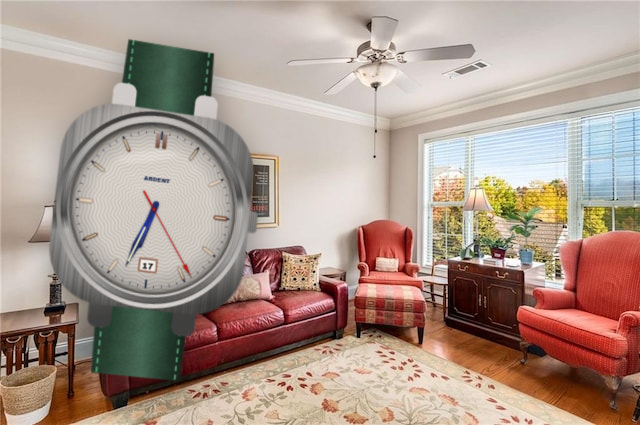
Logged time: h=6 m=33 s=24
